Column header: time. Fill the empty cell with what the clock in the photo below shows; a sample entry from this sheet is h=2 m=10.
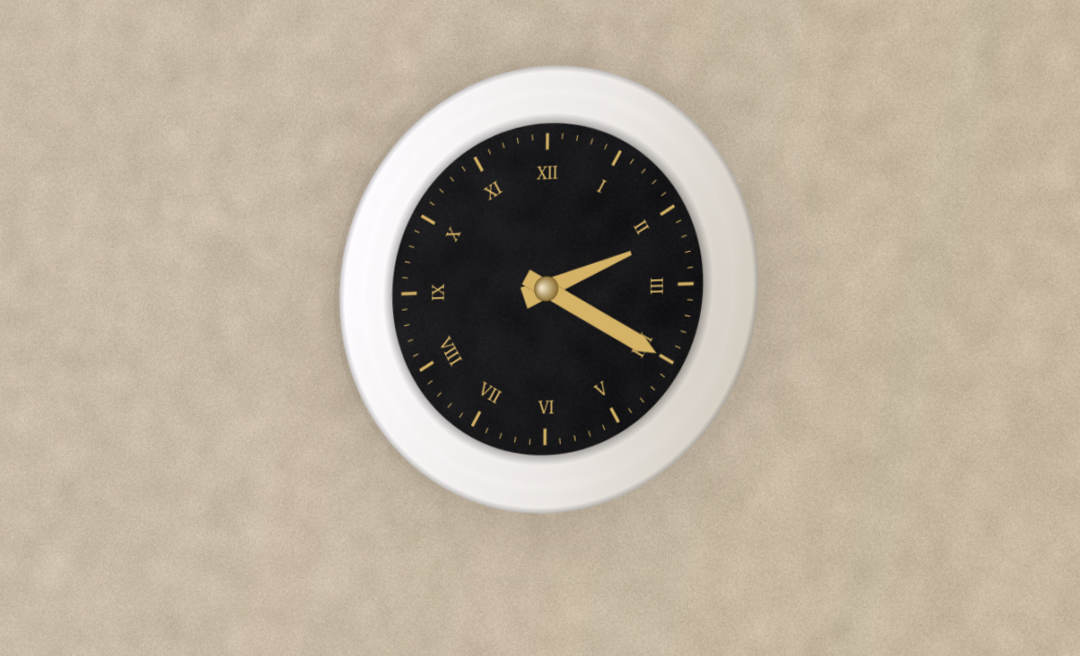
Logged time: h=2 m=20
